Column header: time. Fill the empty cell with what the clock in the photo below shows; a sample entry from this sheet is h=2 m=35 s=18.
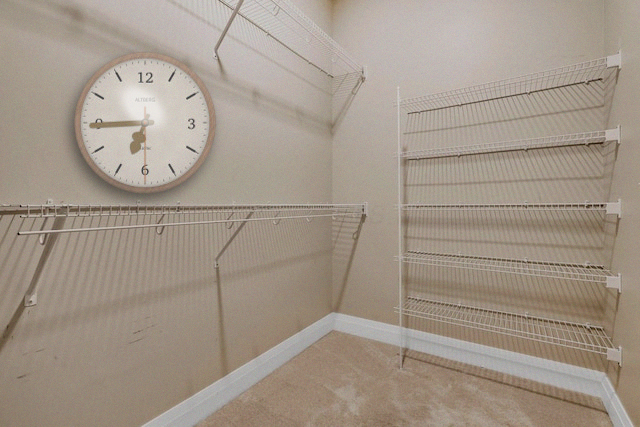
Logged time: h=6 m=44 s=30
